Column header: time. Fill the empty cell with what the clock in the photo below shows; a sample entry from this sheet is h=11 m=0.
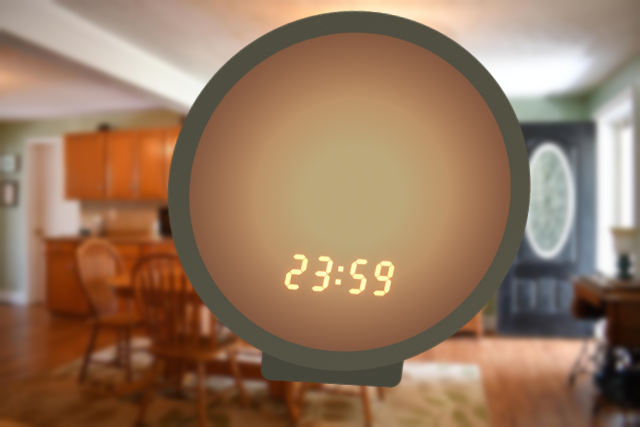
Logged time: h=23 m=59
